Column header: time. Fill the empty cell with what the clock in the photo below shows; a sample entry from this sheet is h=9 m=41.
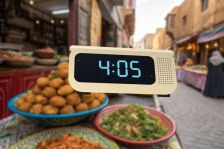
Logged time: h=4 m=5
